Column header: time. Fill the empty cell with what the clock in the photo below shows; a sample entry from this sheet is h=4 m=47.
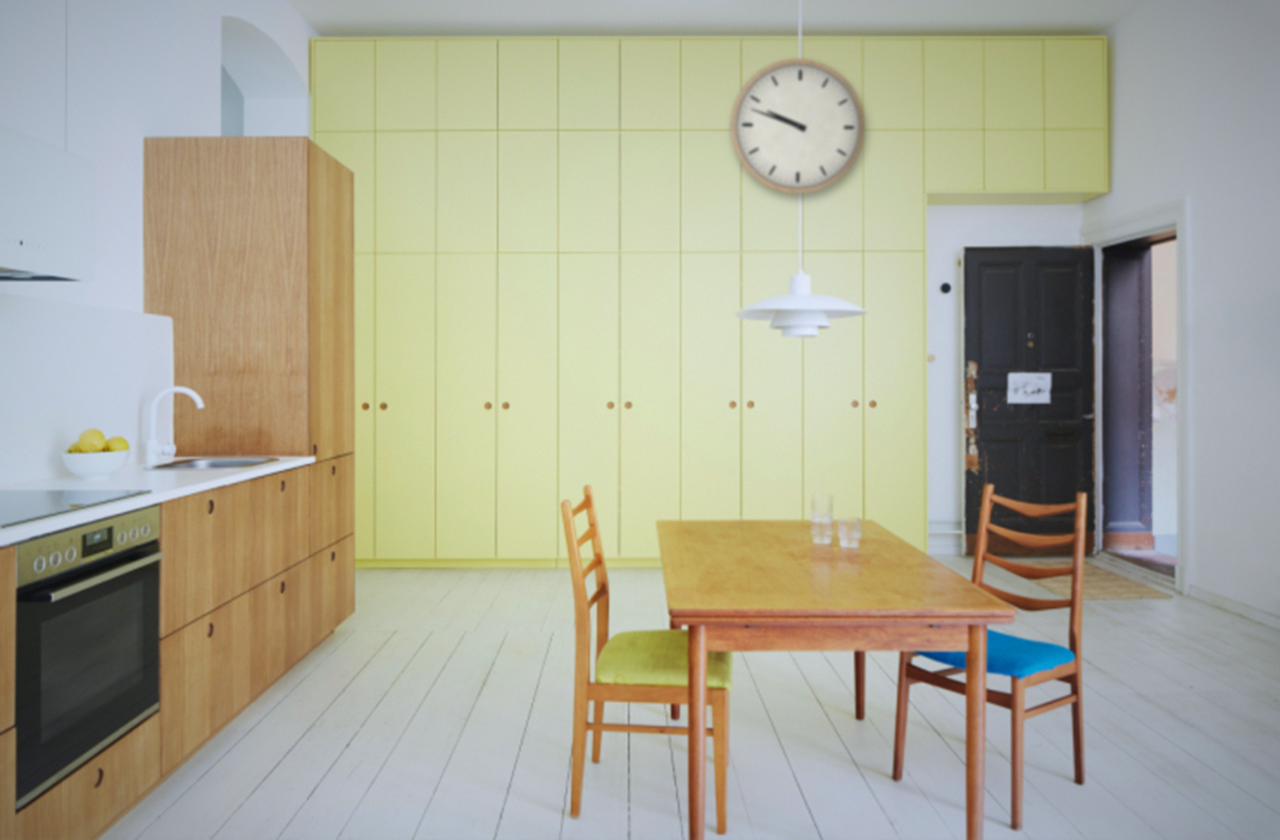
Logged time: h=9 m=48
